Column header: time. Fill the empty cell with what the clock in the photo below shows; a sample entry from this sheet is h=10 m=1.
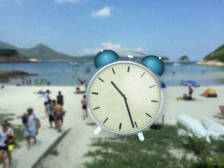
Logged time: h=10 m=26
